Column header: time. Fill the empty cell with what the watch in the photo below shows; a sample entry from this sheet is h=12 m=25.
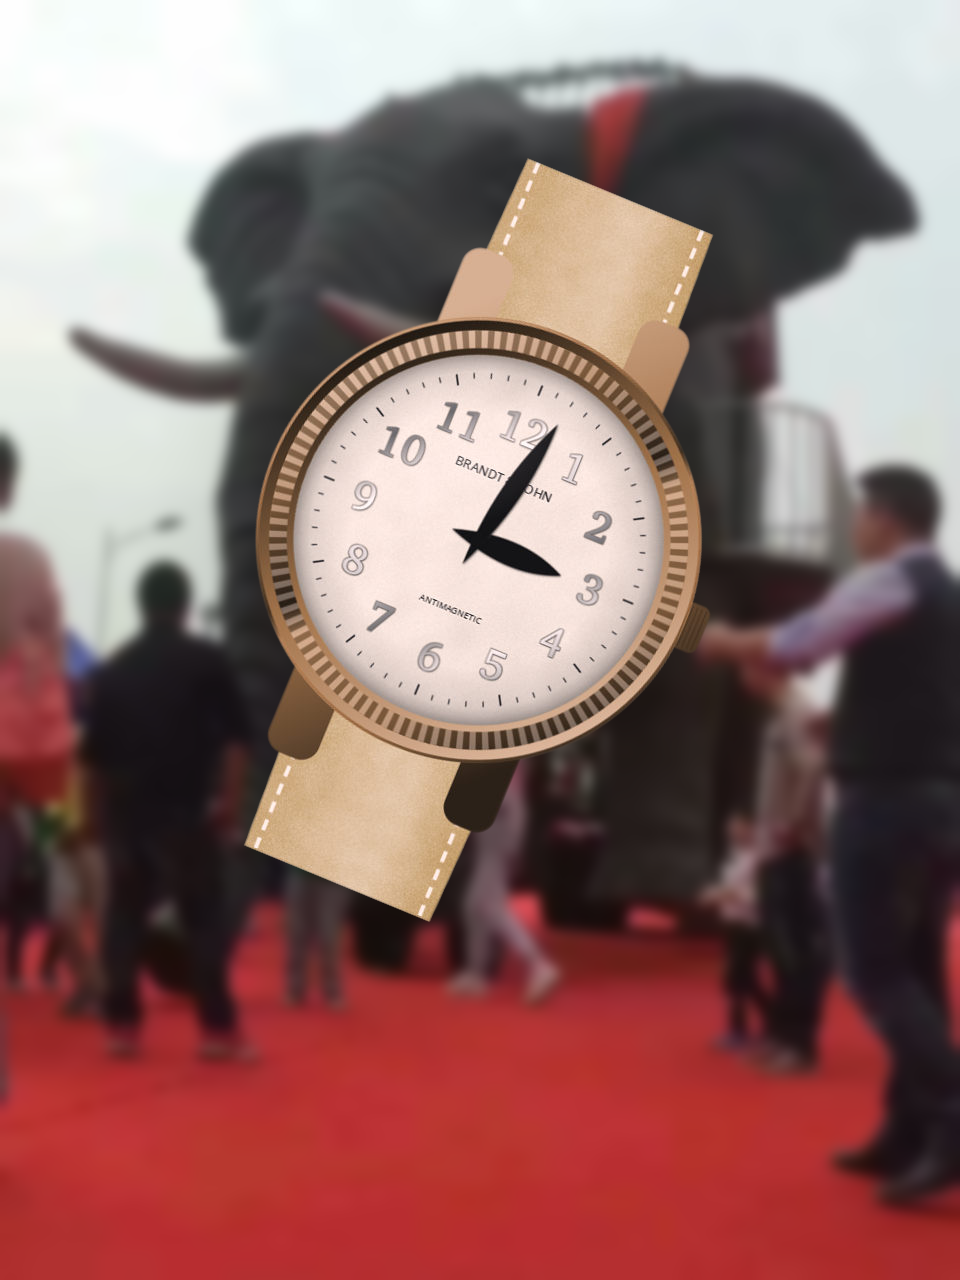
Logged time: h=3 m=2
